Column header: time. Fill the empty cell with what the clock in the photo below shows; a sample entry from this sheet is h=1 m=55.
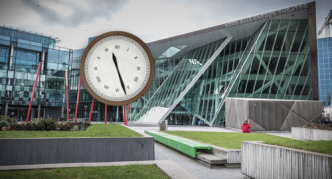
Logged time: h=11 m=27
